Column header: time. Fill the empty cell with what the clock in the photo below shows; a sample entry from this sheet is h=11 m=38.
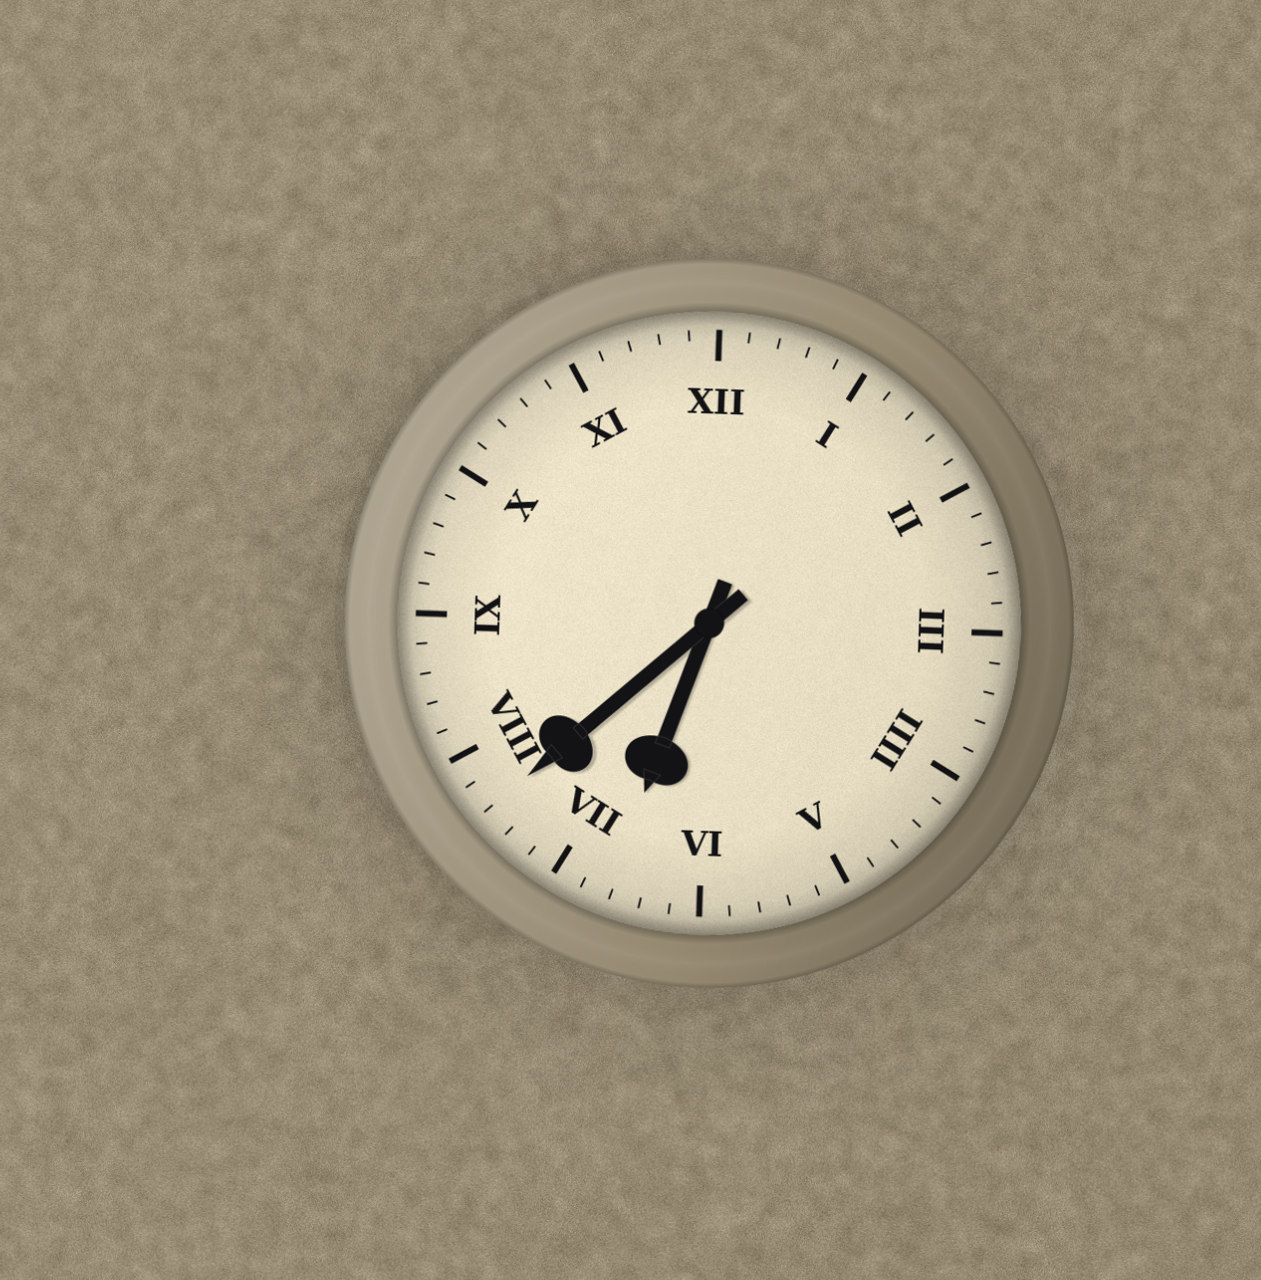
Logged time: h=6 m=38
